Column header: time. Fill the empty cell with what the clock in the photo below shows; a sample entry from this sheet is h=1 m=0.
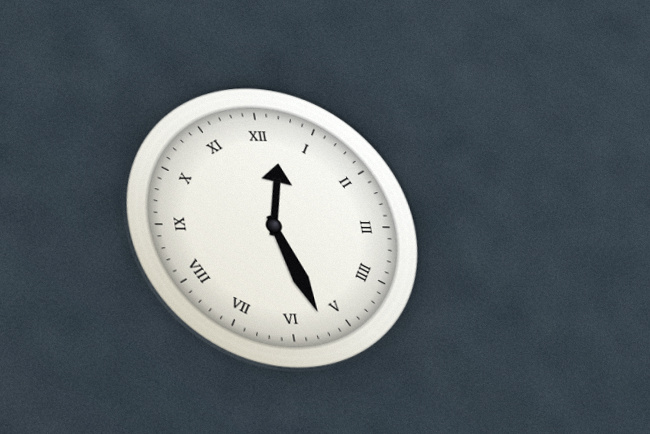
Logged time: h=12 m=27
